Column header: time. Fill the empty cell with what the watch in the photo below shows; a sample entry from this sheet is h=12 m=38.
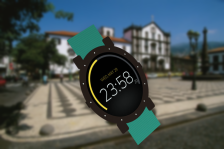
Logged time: h=23 m=58
